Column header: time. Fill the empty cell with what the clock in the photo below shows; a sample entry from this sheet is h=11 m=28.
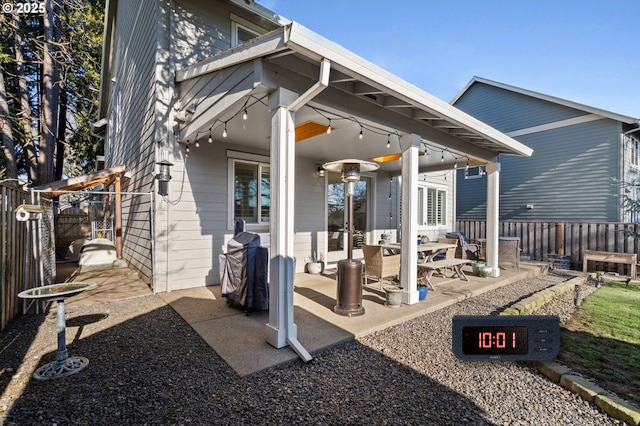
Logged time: h=10 m=1
